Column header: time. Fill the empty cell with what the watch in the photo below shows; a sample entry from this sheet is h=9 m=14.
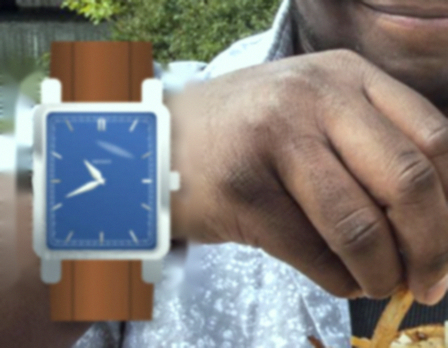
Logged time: h=10 m=41
